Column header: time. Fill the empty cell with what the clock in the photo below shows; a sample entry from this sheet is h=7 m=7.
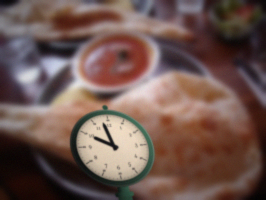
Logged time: h=9 m=58
